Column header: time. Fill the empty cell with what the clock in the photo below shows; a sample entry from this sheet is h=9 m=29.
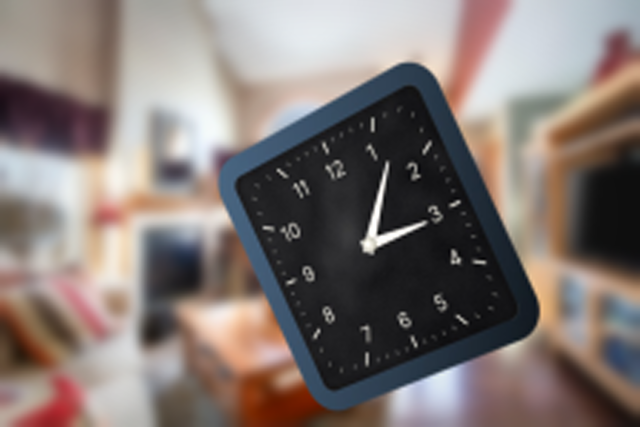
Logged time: h=3 m=7
